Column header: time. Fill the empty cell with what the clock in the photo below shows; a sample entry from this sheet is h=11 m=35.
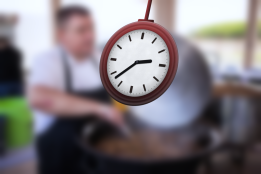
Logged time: h=2 m=38
